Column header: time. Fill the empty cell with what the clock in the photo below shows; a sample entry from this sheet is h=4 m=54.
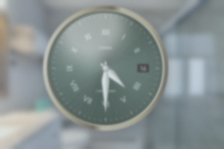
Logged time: h=4 m=30
